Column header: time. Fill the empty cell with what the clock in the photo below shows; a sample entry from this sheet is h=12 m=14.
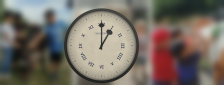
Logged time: h=1 m=0
